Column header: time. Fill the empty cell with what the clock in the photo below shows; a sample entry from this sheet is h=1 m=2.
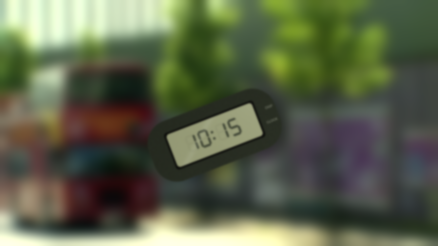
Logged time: h=10 m=15
